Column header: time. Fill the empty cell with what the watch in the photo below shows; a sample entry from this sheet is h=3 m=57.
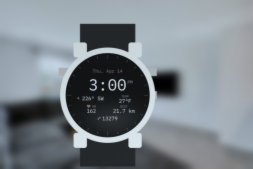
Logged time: h=3 m=0
